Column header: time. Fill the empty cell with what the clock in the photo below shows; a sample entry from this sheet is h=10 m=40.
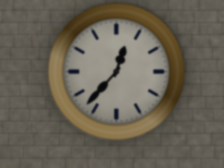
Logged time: h=12 m=37
